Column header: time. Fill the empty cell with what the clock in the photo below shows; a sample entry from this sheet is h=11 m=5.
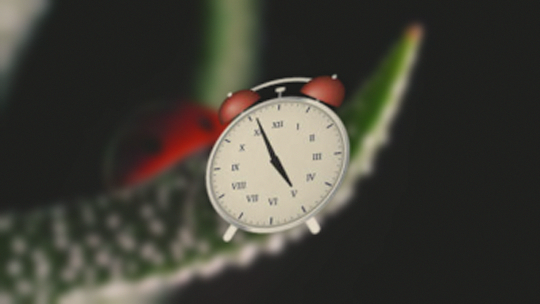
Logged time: h=4 m=56
